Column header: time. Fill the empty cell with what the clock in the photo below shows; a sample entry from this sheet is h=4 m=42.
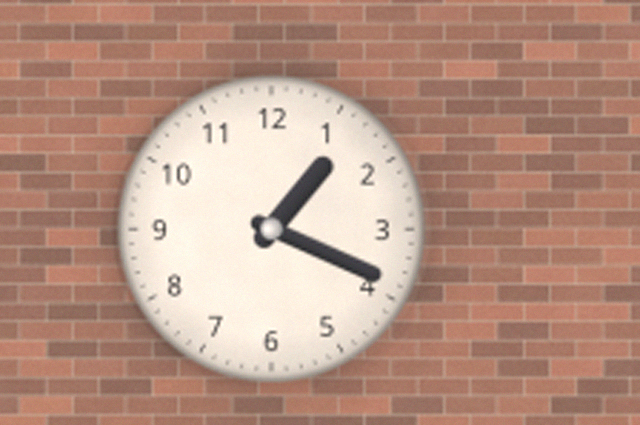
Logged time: h=1 m=19
